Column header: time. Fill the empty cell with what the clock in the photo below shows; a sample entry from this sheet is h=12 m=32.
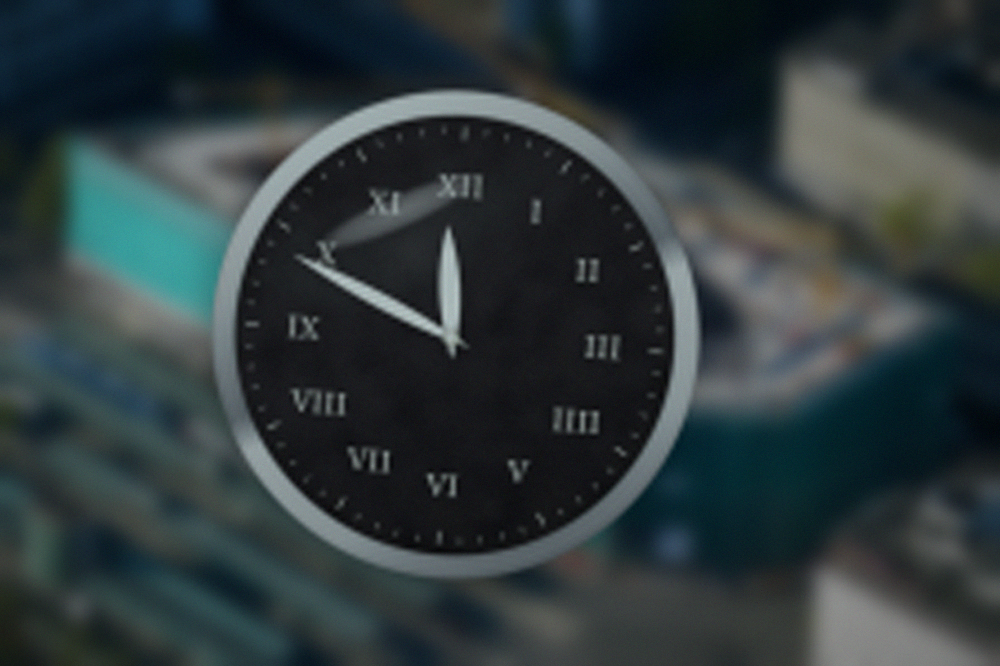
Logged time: h=11 m=49
